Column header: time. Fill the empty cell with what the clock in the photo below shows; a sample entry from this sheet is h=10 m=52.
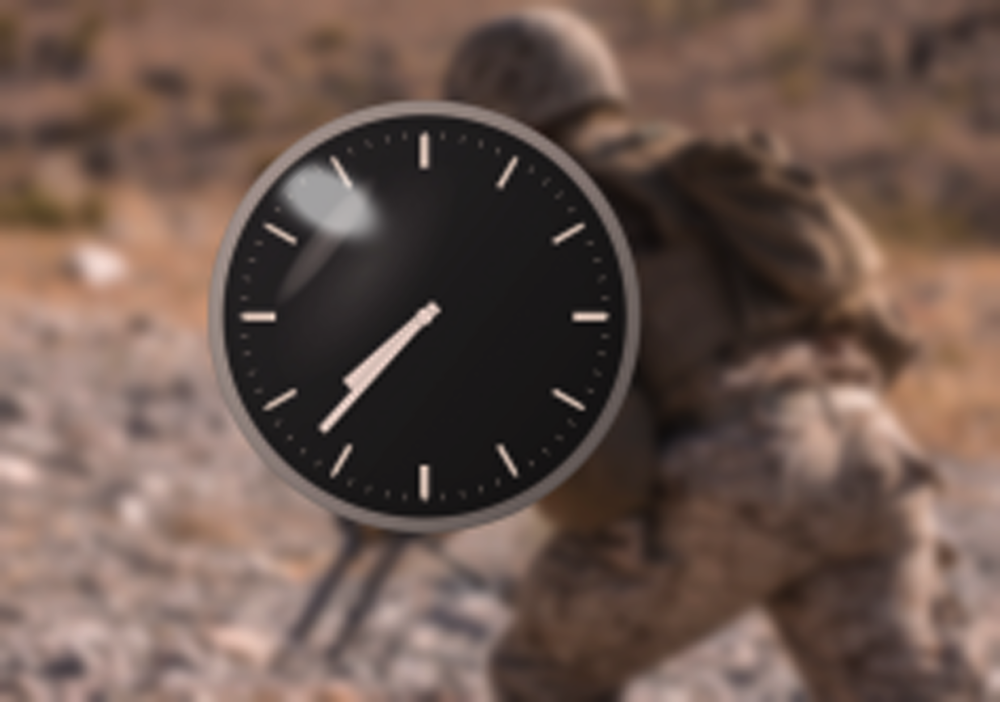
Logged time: h=7 m=37
